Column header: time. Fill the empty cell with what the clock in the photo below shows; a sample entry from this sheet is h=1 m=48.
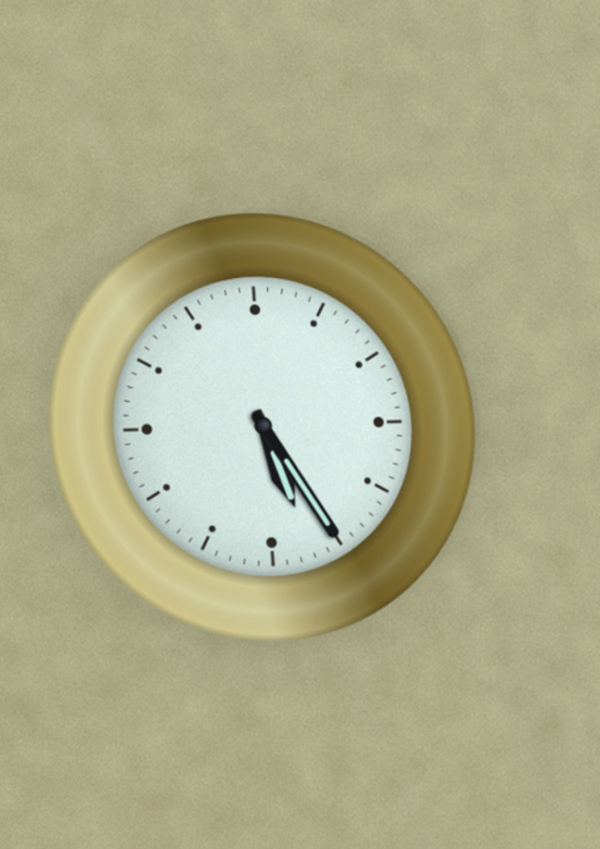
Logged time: h=5 m=25
